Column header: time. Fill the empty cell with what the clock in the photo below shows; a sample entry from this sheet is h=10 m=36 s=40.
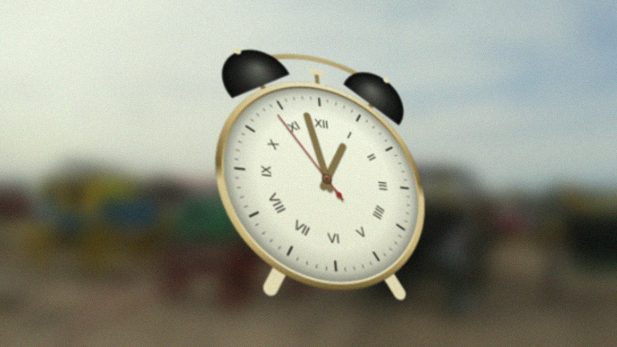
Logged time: h=12 m=57 s=54
